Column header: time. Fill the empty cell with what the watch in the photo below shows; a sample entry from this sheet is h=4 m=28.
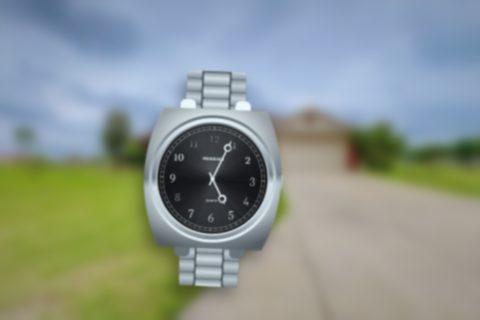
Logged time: h=5 m=4
